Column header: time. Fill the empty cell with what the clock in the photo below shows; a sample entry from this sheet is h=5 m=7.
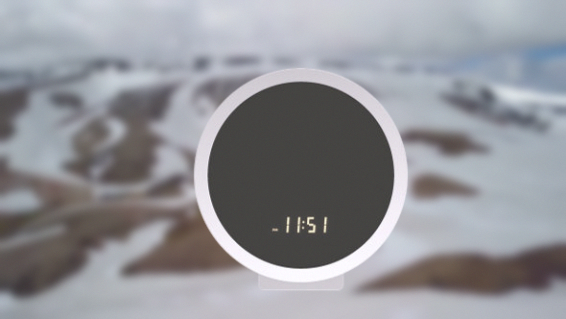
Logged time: h=11 m=51
